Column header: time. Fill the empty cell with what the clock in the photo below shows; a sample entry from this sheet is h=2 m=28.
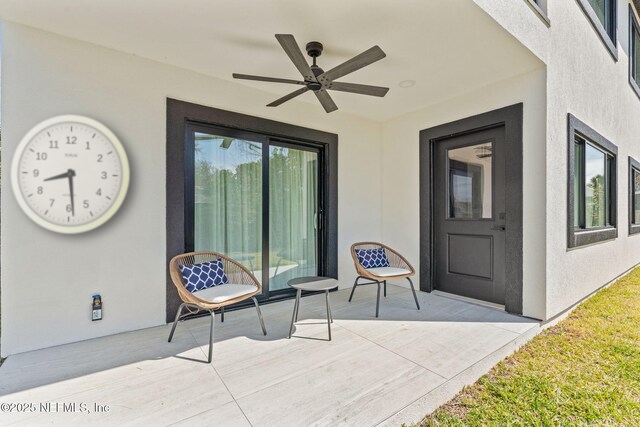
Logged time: h=8 m=29
